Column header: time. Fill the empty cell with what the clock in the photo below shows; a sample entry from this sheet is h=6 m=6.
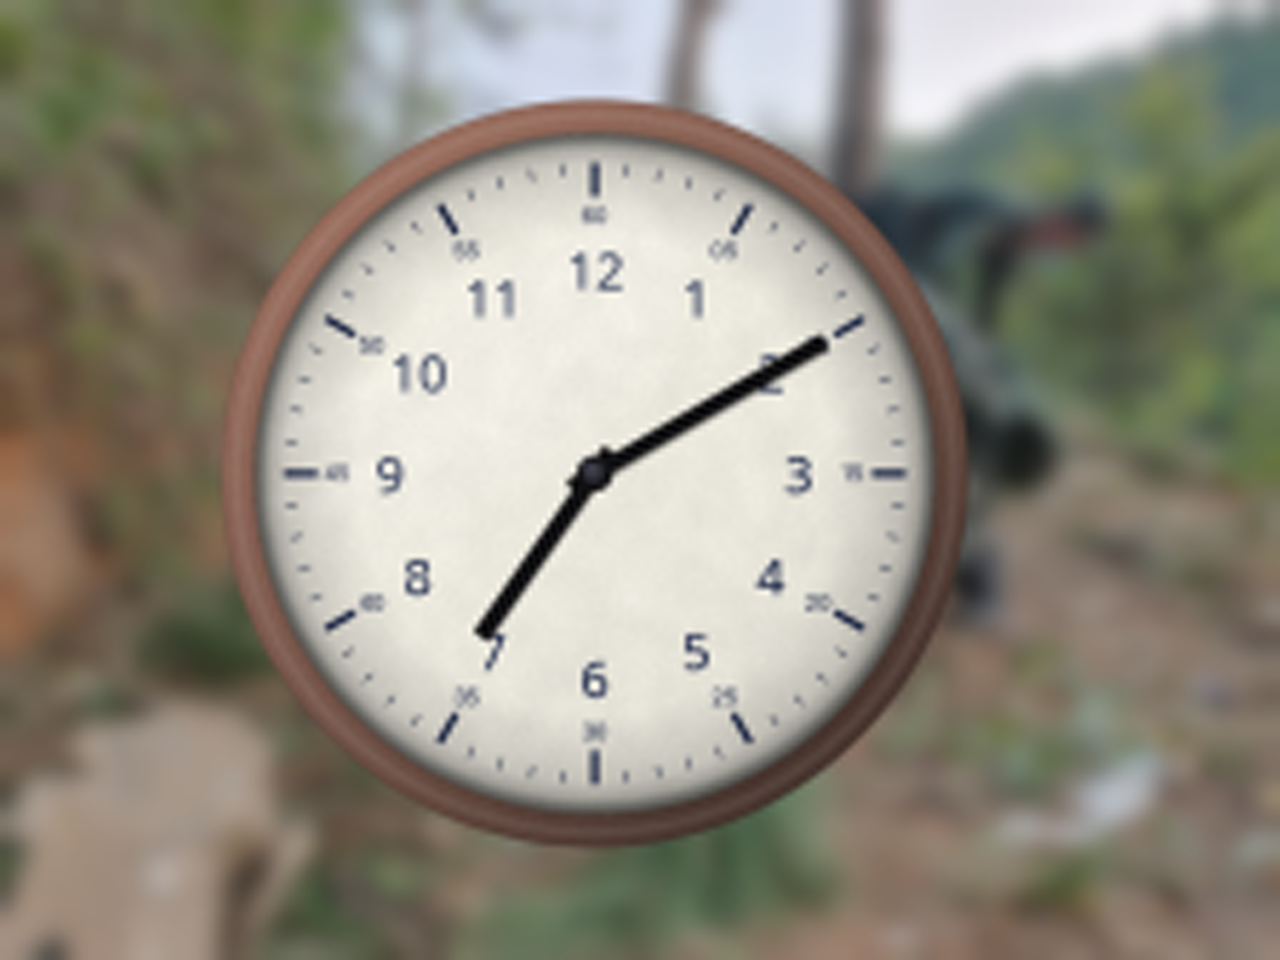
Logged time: h=7 m=10
